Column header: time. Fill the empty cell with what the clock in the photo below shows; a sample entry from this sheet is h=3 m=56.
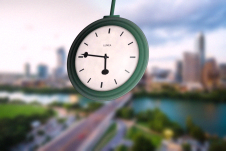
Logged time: h=5 m=46
